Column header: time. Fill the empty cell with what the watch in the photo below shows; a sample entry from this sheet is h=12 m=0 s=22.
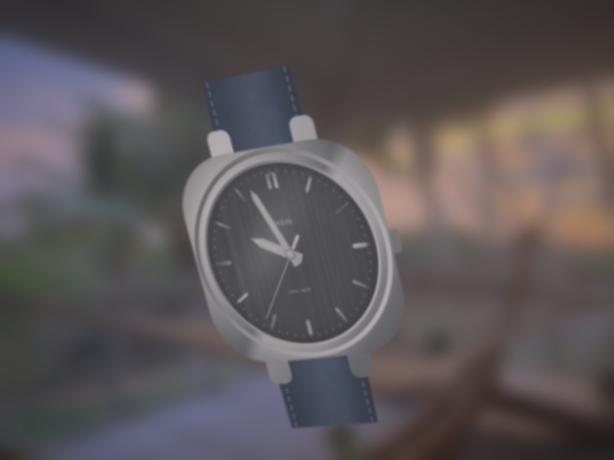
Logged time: h=9 m=56 s=36
